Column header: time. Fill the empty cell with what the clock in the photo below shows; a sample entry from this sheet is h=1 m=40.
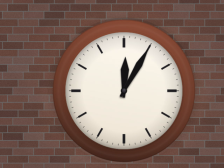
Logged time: h=12 m=5
